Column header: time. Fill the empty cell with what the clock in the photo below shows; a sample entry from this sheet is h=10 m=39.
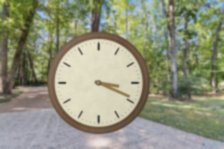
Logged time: h=3 m=19
